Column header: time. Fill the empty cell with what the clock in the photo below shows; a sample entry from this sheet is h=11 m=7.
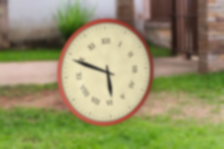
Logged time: h=5 m=49
